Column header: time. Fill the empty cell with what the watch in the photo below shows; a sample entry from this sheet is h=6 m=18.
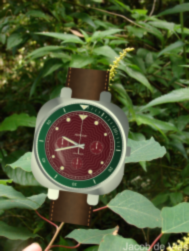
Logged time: h=9 m=42
